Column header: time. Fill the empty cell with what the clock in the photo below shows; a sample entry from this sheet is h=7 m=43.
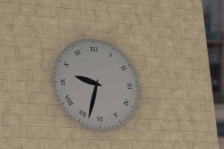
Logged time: h=9 m=33
